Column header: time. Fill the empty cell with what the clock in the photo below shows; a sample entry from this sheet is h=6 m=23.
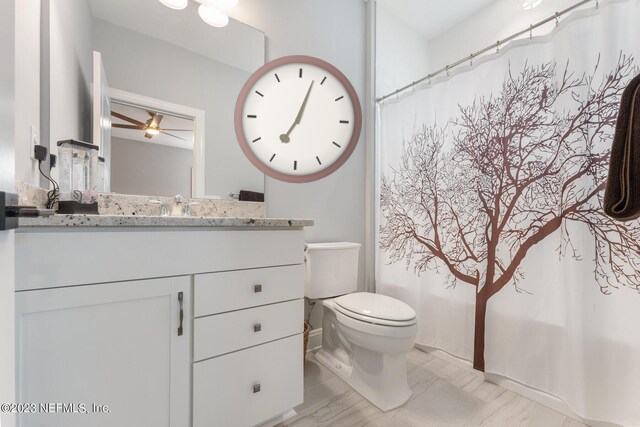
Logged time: h=7 m=3
